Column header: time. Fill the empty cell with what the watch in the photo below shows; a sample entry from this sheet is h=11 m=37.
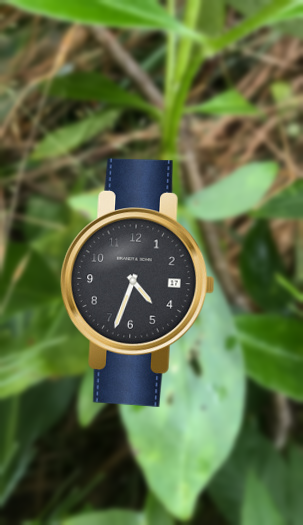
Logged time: h=4 m=33
